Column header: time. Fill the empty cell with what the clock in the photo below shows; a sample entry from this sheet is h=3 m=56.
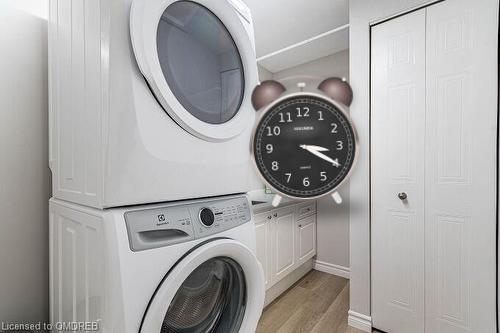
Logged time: h=3 m=20
